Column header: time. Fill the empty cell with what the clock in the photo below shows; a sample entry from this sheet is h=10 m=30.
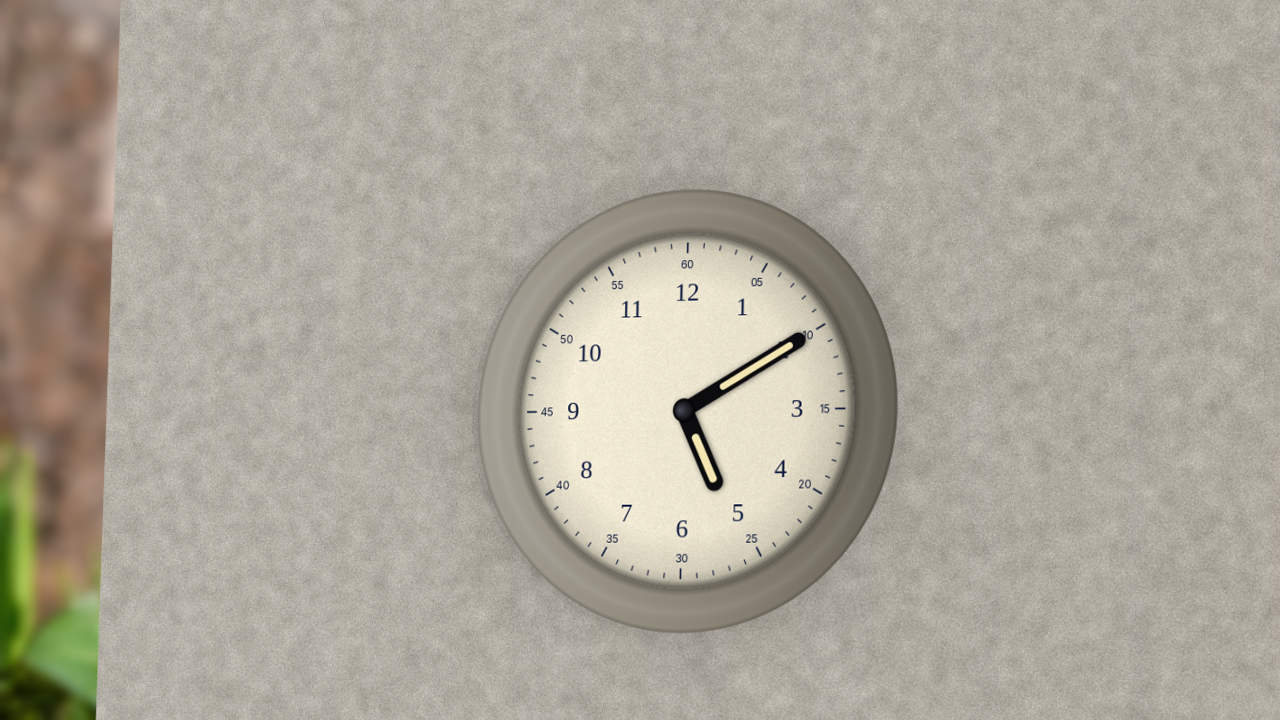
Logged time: h=5 m=10
